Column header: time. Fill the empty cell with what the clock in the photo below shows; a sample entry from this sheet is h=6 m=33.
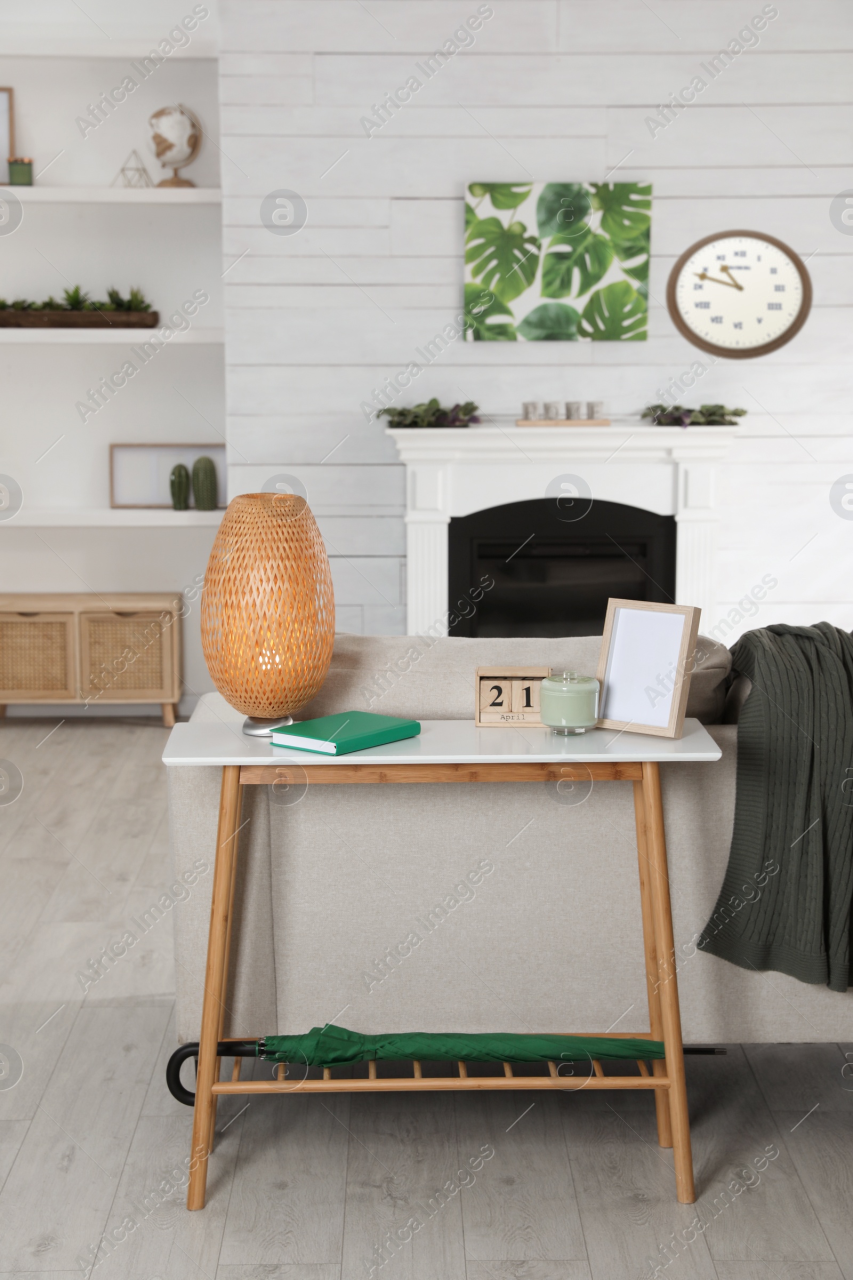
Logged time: h=10 m=48
